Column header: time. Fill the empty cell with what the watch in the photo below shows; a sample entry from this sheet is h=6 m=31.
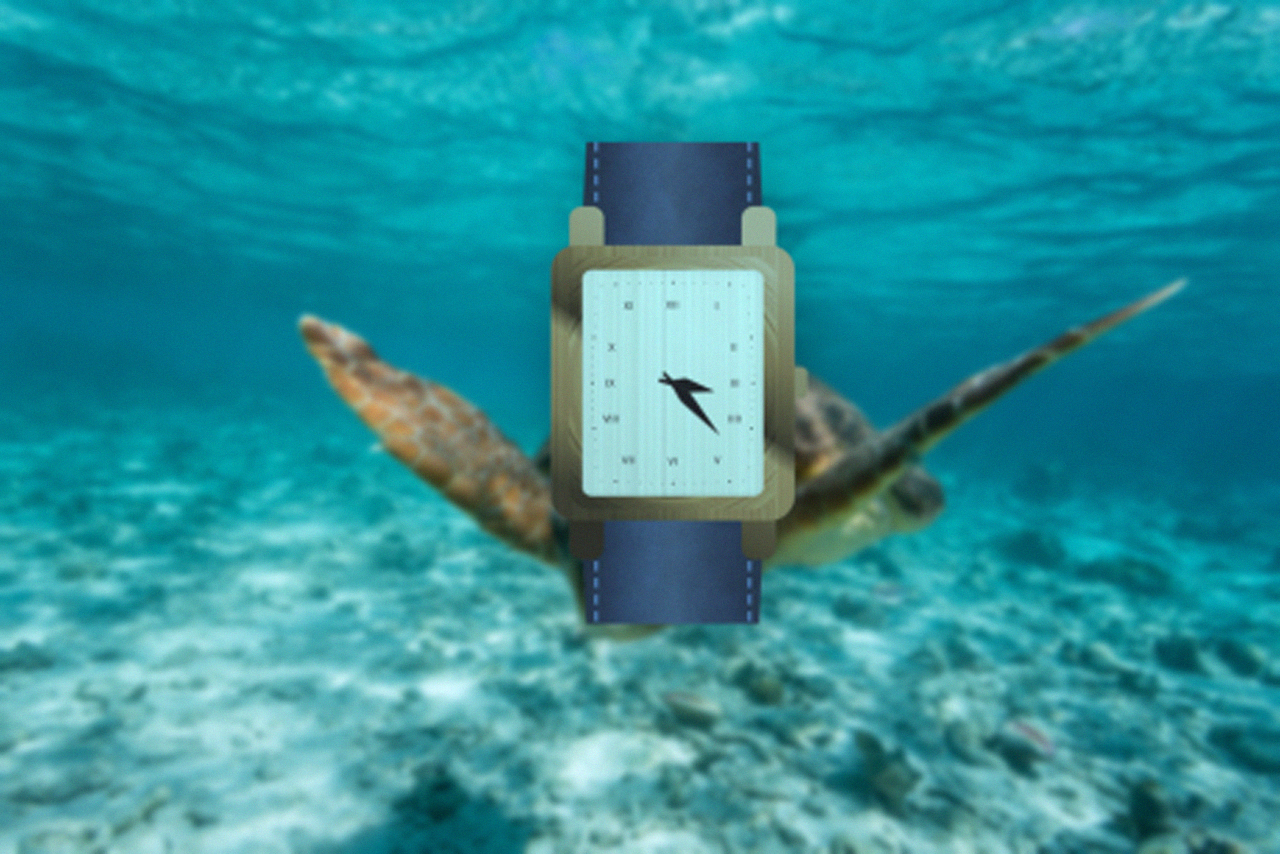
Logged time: h=3 m=23
